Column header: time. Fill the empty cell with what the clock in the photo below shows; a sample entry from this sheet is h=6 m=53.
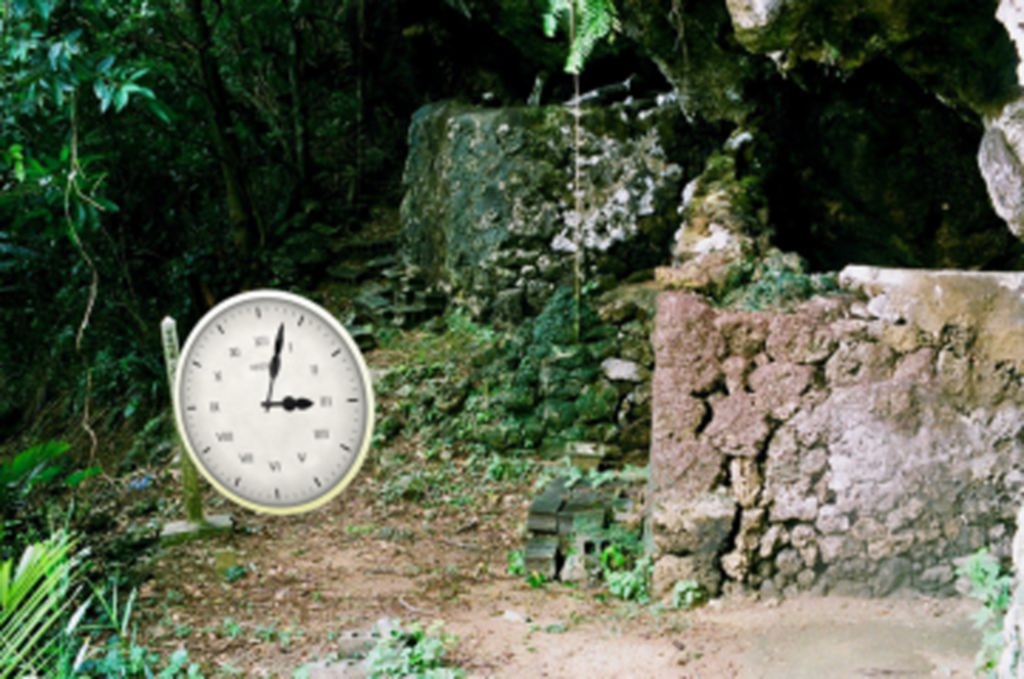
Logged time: h=3 m=3
